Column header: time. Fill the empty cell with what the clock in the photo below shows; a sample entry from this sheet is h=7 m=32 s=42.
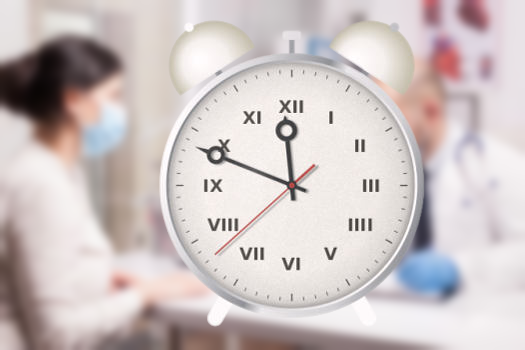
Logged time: h=11 m=48 s=38
